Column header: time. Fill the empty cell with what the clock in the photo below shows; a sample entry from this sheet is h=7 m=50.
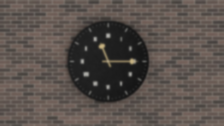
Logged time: h=11 m=15
